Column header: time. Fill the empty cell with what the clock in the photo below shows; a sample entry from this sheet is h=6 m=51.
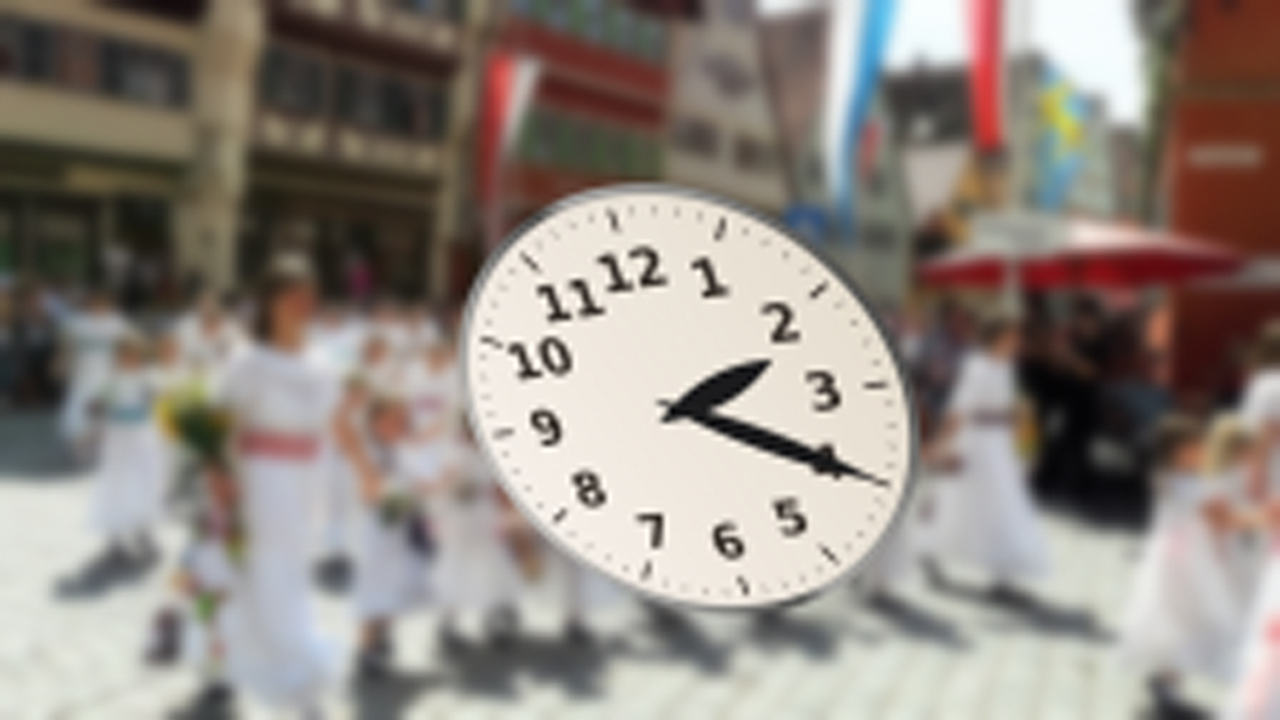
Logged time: h=2 m=20
